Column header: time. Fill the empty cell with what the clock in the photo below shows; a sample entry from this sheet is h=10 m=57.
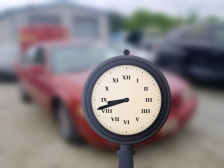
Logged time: h=8 m=42
